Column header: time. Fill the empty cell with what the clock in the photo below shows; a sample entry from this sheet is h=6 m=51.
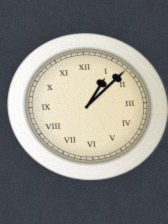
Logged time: h=1 m=8
